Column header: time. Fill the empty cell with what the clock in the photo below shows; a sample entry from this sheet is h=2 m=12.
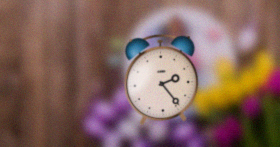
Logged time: h=2 m=24
